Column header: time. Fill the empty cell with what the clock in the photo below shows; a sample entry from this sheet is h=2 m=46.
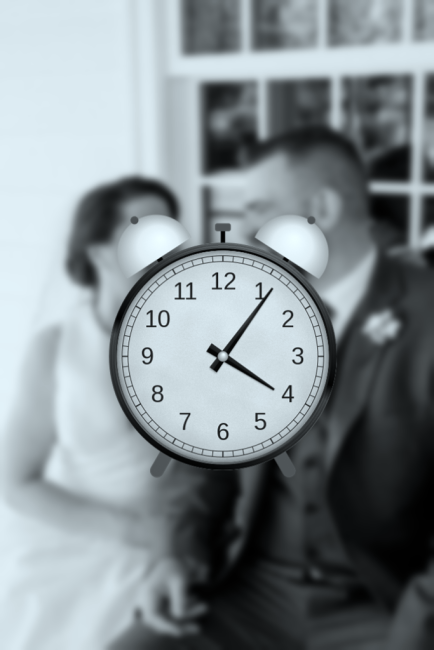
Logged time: h=4 m=6
